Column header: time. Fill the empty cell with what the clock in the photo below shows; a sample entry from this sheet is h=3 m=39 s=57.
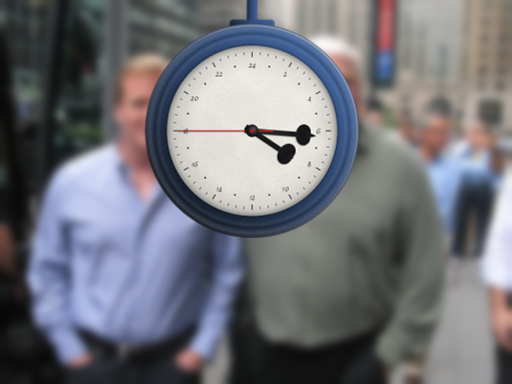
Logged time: h=8 m=15 s=45
